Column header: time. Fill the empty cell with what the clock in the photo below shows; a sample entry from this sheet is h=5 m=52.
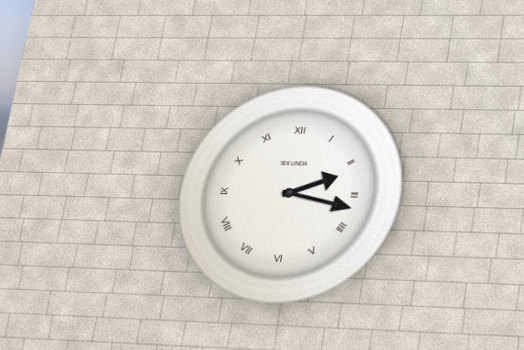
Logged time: h=2 m=17
